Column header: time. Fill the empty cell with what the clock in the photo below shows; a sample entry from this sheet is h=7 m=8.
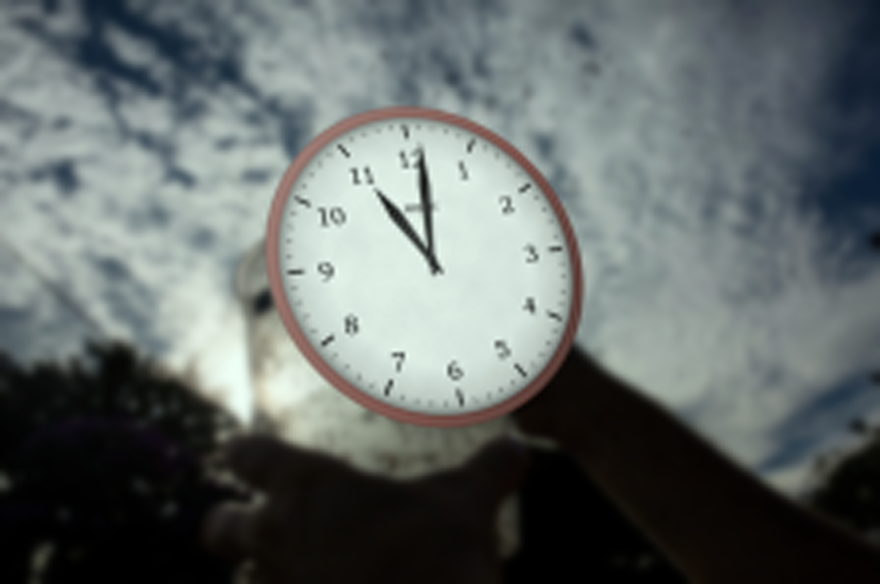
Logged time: h=11 m=1
